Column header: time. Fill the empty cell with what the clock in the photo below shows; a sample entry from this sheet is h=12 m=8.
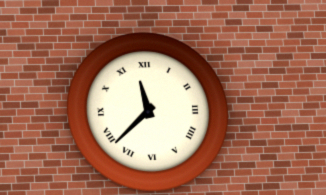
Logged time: h=11 m=38
